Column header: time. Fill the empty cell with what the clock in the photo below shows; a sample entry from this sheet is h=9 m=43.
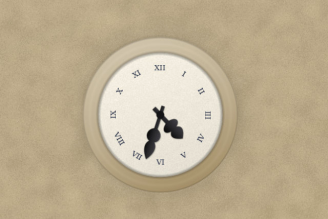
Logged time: h=4 m=33
